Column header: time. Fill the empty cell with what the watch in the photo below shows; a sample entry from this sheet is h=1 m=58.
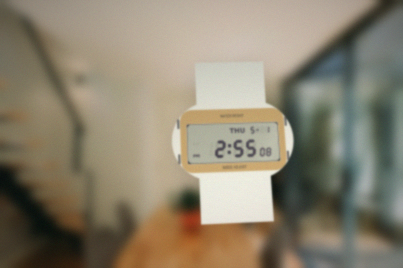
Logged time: h=2 m=55
